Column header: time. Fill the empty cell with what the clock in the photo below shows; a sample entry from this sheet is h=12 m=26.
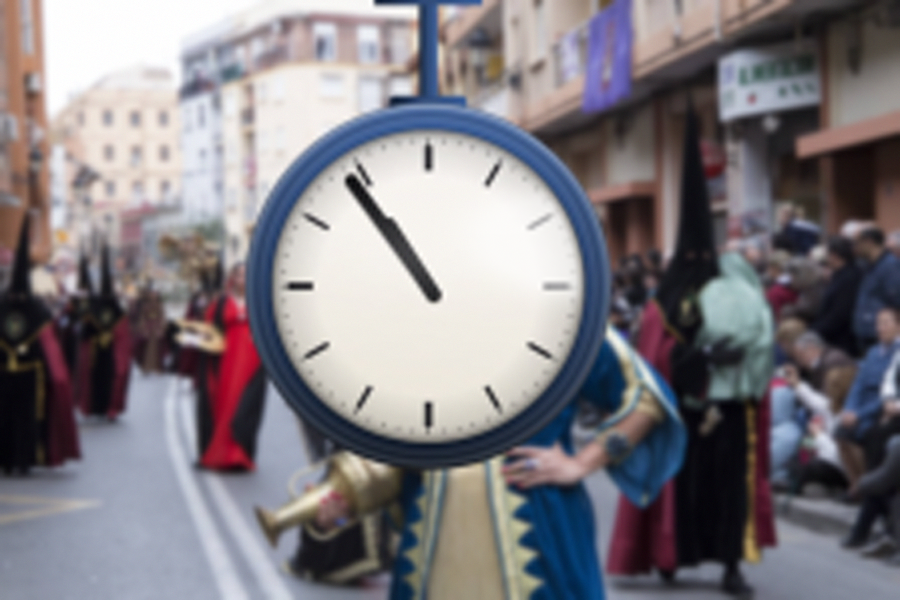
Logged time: h=10 m=54
